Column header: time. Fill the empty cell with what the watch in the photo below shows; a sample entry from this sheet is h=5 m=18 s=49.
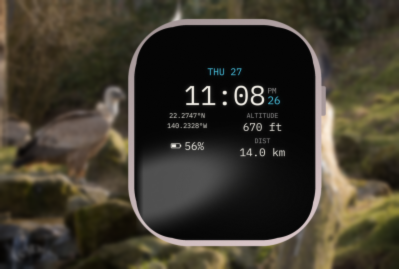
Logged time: h=11 m=8 s=26
